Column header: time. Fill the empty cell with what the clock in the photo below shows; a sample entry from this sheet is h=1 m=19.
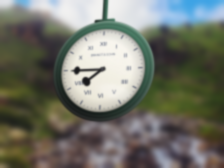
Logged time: h=7 m=45
